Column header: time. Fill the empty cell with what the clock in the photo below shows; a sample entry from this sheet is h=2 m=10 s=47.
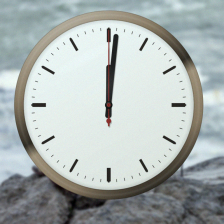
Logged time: h=12 m=1 s=0
